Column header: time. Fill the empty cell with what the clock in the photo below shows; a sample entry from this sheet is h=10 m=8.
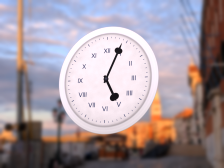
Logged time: h=5 m=4
